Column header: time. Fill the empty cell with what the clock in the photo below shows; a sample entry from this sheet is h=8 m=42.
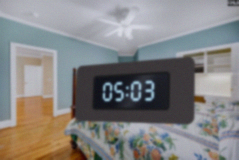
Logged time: h=5 m=3
